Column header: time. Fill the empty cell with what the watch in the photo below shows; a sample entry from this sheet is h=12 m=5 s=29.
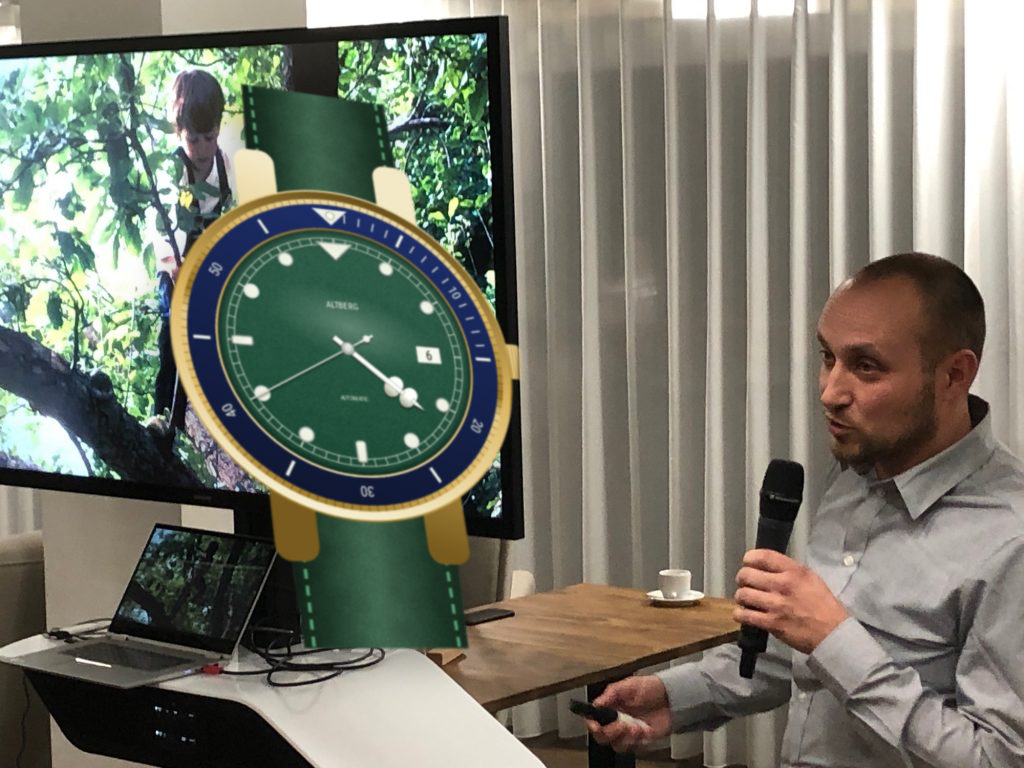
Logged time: h=4 m=21 s=40
